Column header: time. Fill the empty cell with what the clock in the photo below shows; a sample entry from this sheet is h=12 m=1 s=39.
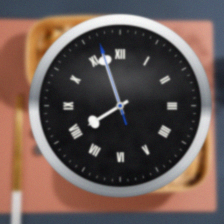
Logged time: h=7 m=56 s=57
